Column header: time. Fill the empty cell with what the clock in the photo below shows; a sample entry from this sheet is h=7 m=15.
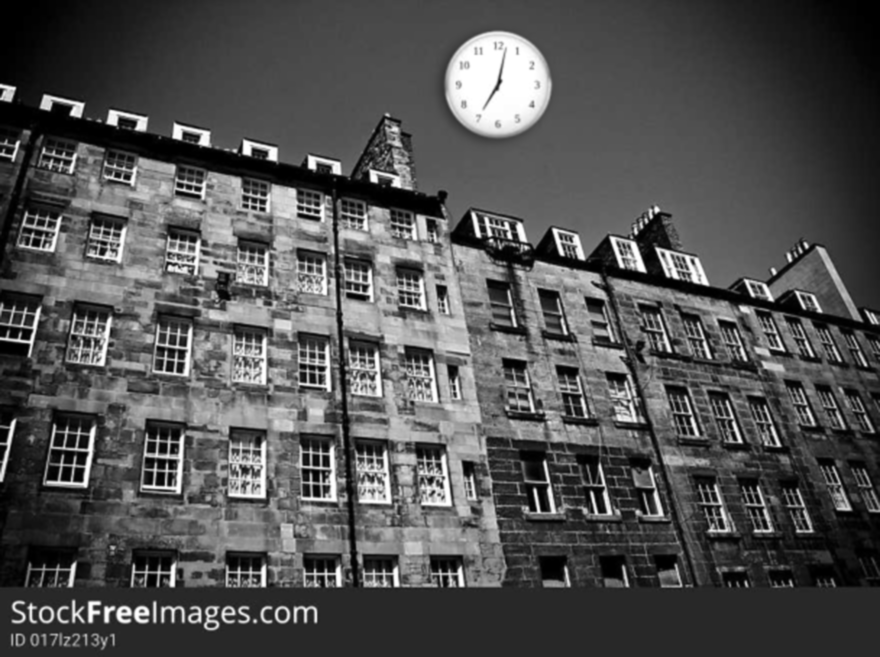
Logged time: h=7 m=2
